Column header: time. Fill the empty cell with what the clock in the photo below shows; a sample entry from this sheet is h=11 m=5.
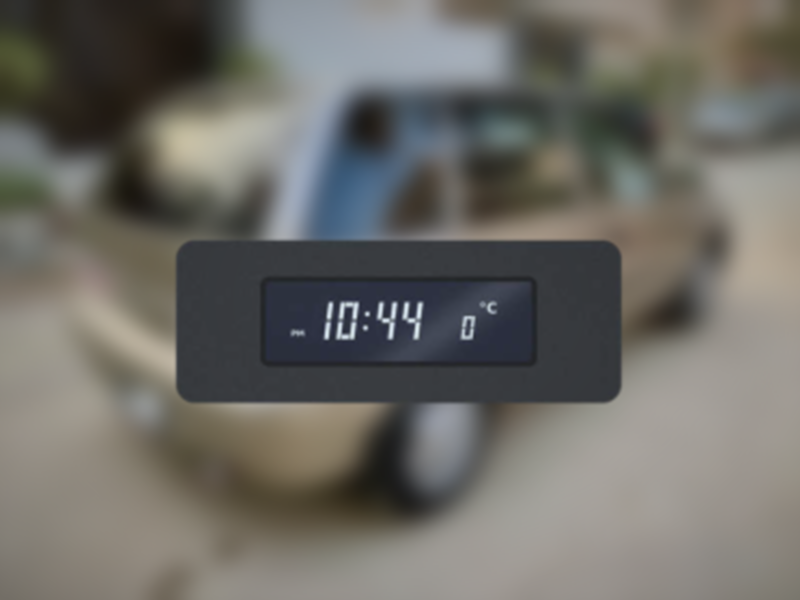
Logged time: h=10 m=44
